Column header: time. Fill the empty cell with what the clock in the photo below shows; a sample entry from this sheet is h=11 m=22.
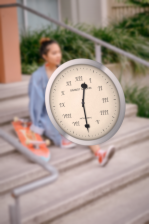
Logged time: h=12 m=30
